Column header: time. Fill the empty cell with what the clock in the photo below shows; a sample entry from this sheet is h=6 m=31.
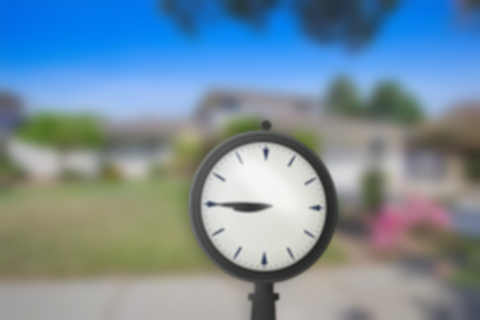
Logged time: h=8 m=45
